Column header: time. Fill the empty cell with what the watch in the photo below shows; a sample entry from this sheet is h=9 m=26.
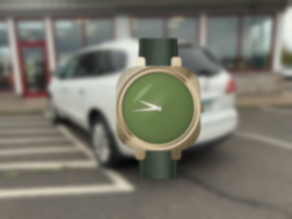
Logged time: h=9 m=44
